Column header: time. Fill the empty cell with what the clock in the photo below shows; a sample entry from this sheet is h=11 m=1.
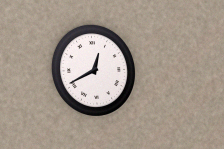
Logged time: h=12 m=41
